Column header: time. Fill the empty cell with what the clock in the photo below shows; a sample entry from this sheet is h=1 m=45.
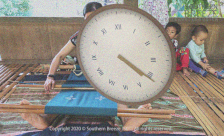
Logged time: h=4 m=21
